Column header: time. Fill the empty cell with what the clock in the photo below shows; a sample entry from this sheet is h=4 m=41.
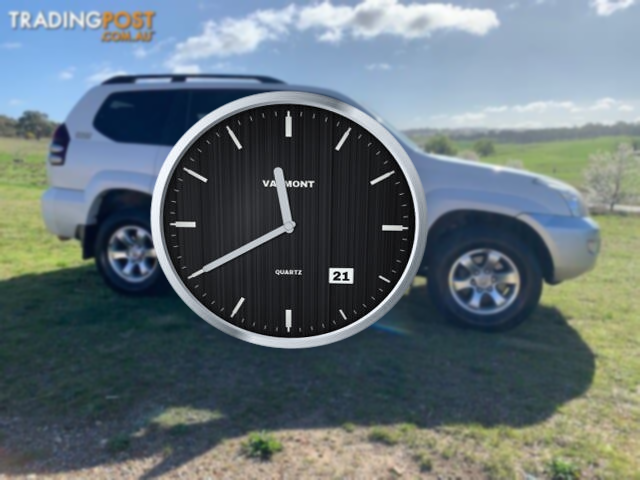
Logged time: h=11 m=40
